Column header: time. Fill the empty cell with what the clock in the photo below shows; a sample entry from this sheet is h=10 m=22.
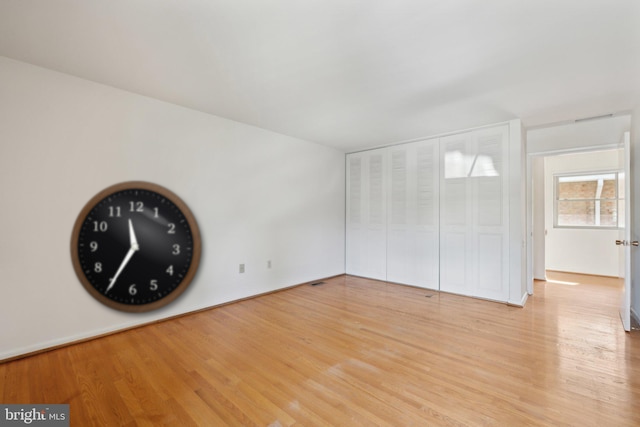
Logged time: h=11 m=35
